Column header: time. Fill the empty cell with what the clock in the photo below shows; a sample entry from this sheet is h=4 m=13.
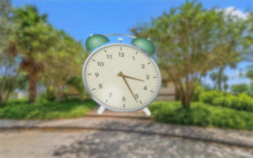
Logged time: h=3 m=26
